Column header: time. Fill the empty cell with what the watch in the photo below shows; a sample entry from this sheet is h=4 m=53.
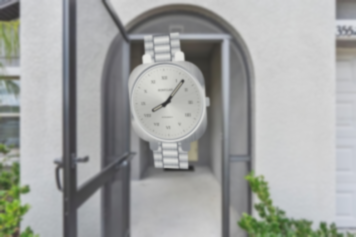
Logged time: h=8 m=7
